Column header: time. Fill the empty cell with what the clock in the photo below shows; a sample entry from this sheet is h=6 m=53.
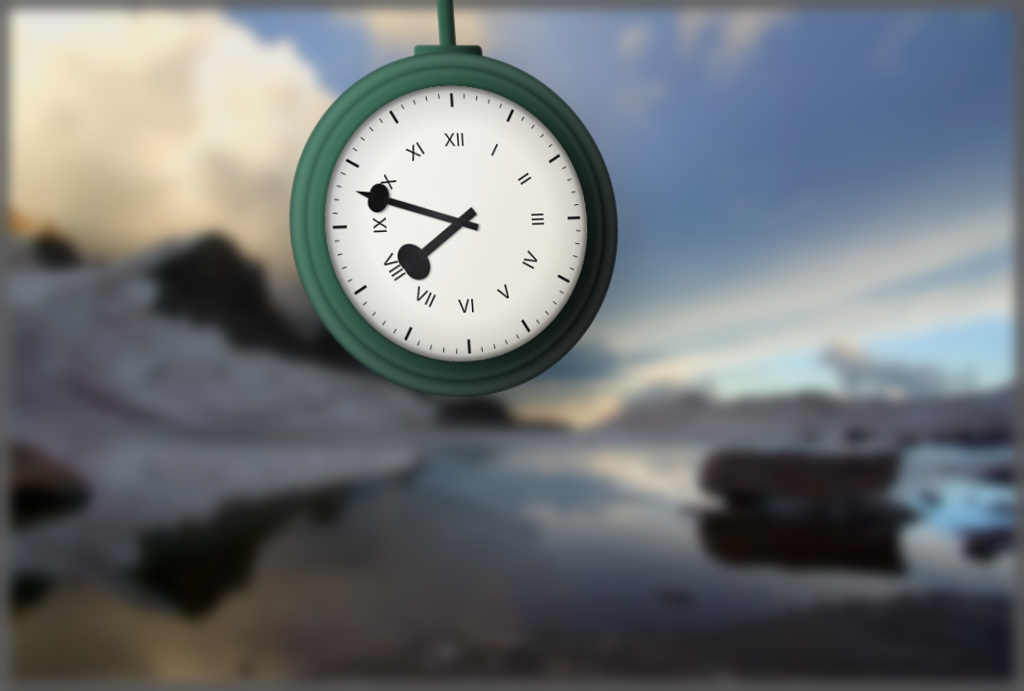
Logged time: h=7 m=48
